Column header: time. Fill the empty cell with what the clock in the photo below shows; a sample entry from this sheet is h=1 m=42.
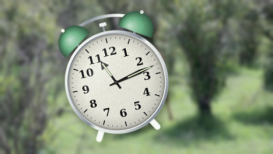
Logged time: h=11 m=13
